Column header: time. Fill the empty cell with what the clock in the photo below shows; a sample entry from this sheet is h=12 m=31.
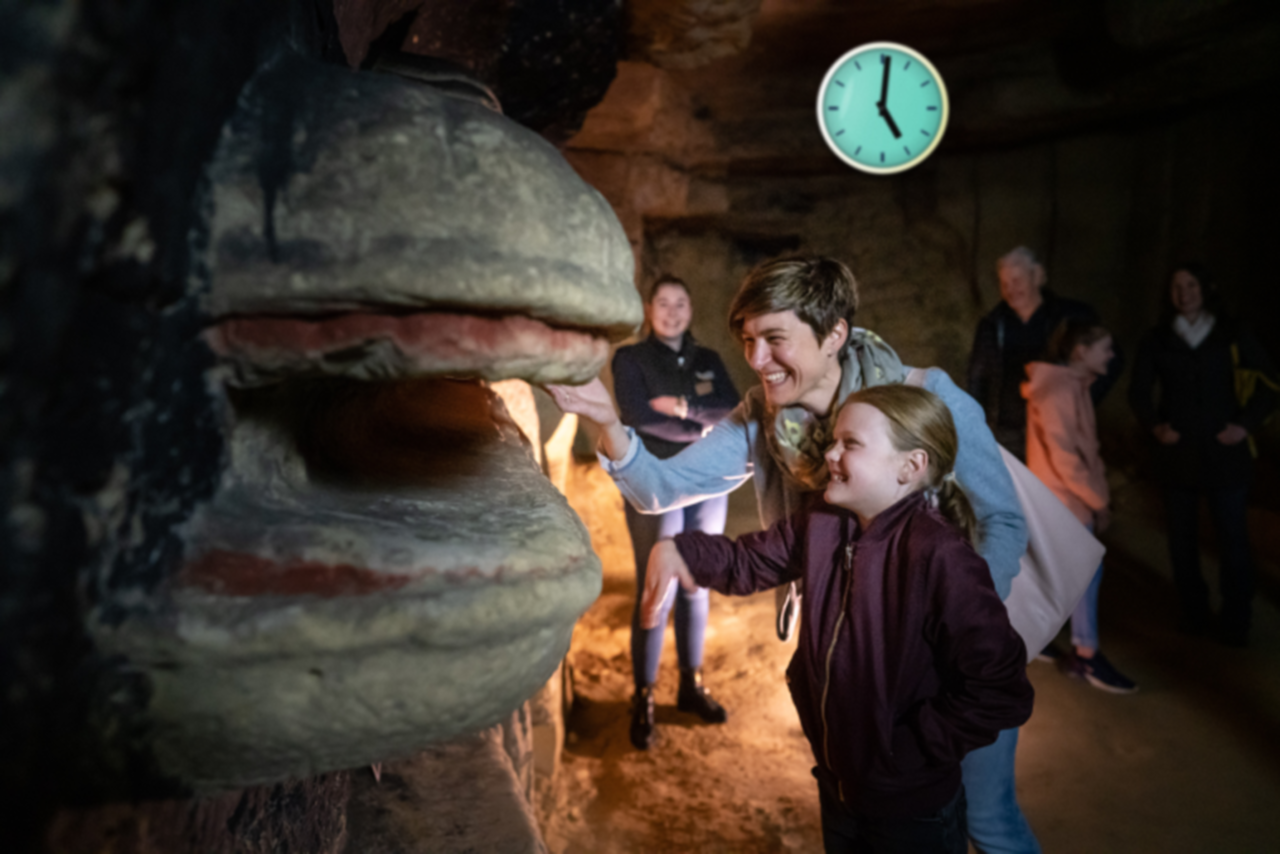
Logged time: h=5 m=1
